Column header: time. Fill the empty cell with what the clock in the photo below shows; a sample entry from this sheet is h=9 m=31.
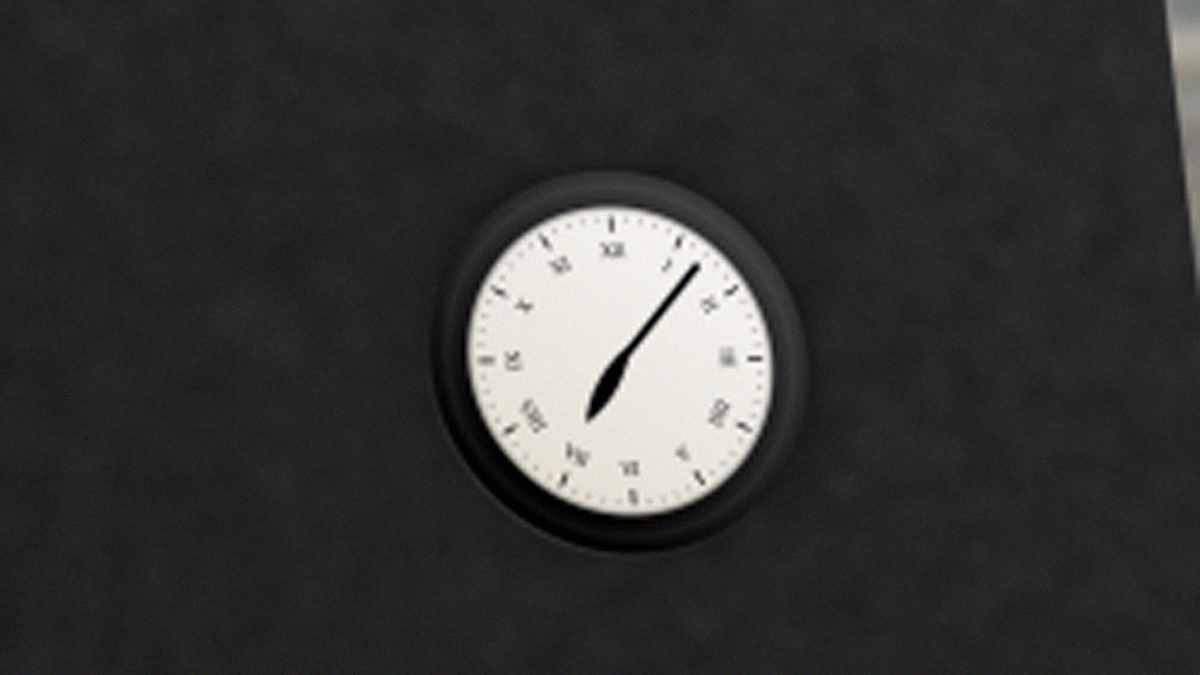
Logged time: h=7 m=7
